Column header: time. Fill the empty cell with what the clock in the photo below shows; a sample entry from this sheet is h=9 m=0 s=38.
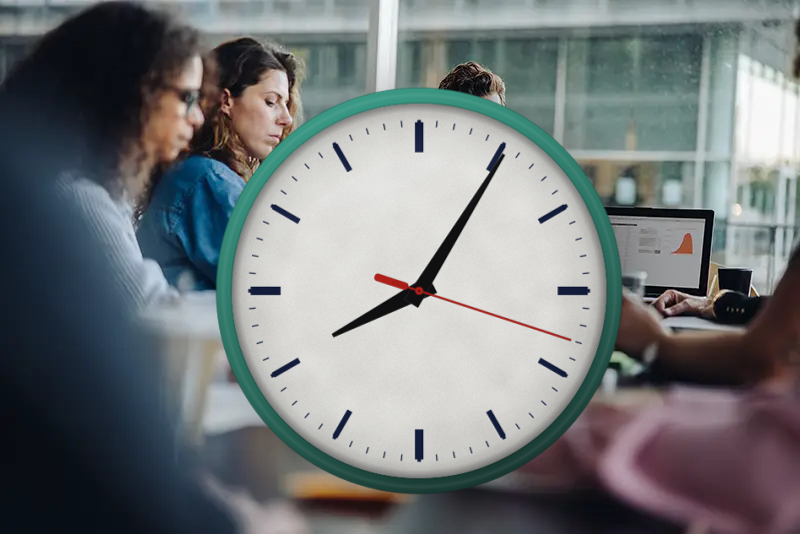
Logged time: h=8 m=5 s=18
